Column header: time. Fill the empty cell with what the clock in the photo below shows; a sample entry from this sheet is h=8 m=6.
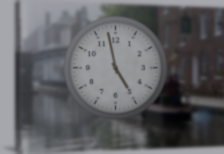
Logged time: h=4 m=58
